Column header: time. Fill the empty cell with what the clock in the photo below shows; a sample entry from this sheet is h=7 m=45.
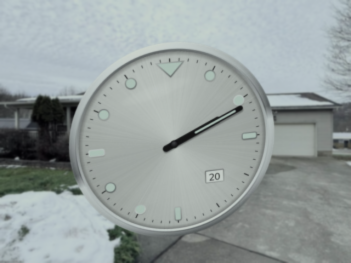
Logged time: h=2 m=11
